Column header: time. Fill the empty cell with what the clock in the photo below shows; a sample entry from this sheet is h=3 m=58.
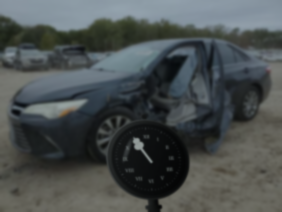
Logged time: h=10 m=55
